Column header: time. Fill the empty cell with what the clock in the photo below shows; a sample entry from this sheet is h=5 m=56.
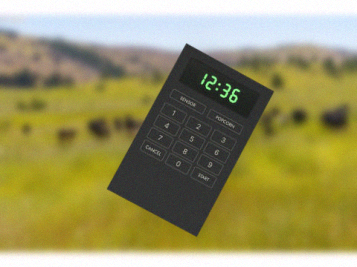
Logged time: h=12 m=36
